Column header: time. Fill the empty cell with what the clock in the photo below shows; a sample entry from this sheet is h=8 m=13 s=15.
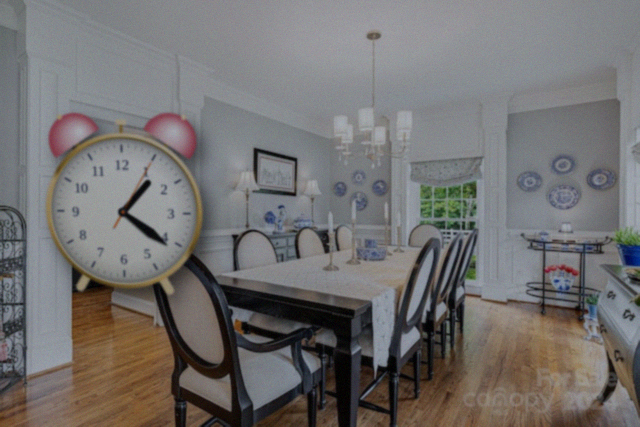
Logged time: h=1 m=21 s=5
